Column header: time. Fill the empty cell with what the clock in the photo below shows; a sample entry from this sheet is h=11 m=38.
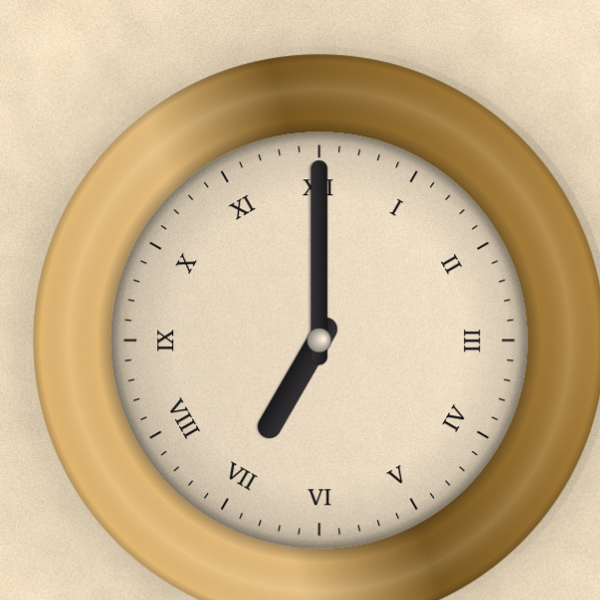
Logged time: h=7 m=0
